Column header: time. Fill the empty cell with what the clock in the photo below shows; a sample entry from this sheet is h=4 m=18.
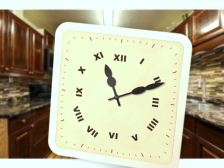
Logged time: h=11 m=11
